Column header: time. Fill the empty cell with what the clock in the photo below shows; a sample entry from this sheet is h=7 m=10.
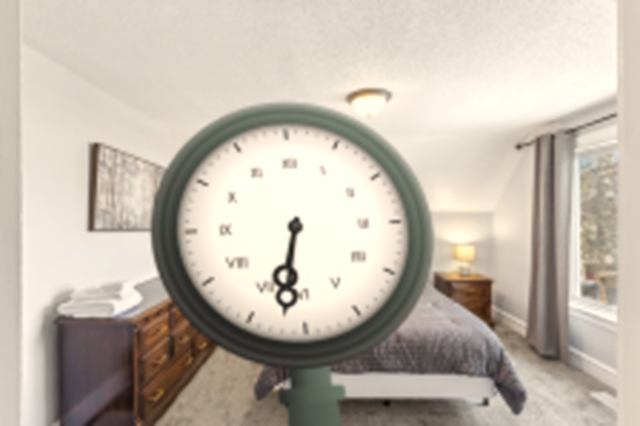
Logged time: h=6 m=32
